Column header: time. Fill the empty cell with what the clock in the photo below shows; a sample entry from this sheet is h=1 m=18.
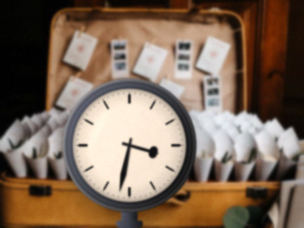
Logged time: h=3 m=32
